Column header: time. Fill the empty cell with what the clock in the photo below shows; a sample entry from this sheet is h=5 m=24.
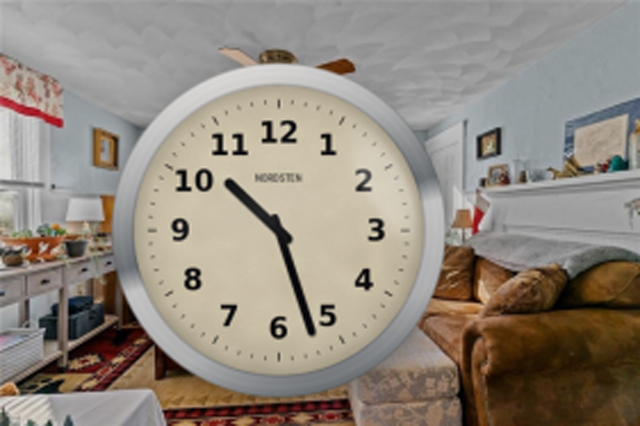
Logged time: h=10 m=27
